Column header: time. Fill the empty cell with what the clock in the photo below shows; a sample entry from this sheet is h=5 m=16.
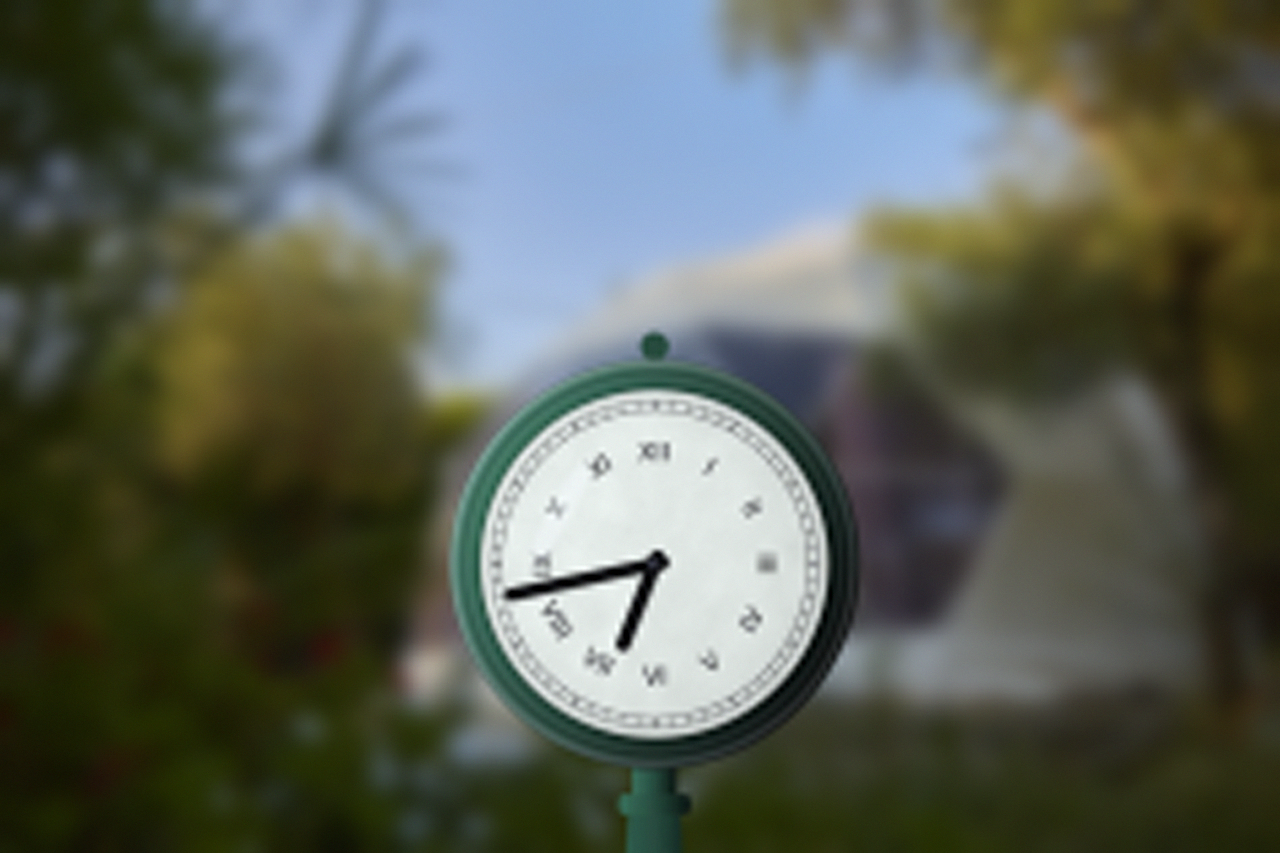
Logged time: h=6 m=43
